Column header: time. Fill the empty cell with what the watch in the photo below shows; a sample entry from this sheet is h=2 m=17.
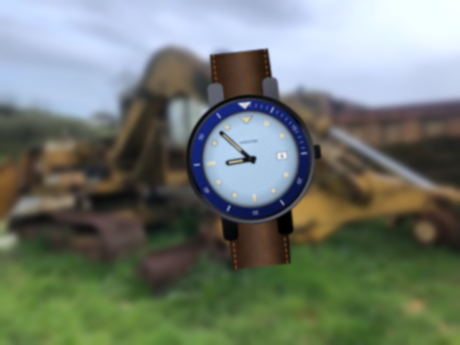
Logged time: h=8 m=53
